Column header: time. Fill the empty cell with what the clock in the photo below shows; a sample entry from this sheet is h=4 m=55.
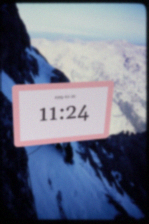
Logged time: h=11 m=24
